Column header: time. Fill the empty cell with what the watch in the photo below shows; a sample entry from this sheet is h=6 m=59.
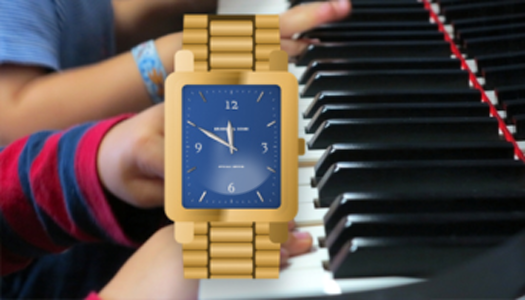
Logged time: h=11 m=50
